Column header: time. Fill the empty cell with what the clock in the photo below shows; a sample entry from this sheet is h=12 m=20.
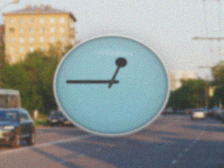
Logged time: h=12 m=45
